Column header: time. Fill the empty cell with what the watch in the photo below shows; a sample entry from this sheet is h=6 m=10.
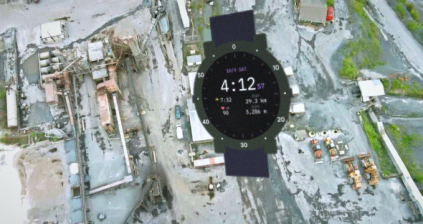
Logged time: h=4 m=12
